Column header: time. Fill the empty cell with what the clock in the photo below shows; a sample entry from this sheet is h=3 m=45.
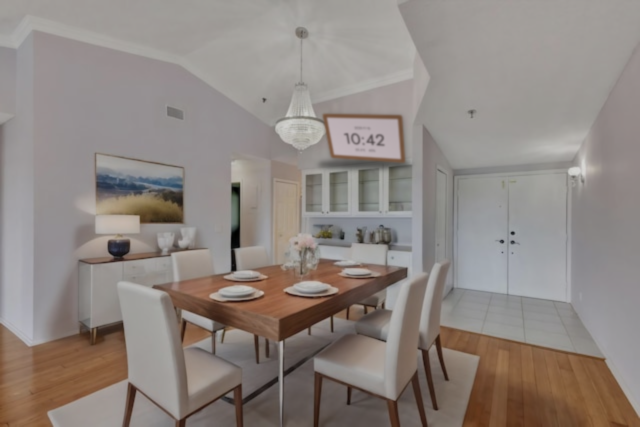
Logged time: h=10 m=42
